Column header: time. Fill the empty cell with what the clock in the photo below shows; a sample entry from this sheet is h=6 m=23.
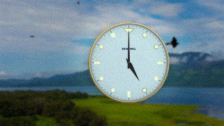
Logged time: h=5 m=0
